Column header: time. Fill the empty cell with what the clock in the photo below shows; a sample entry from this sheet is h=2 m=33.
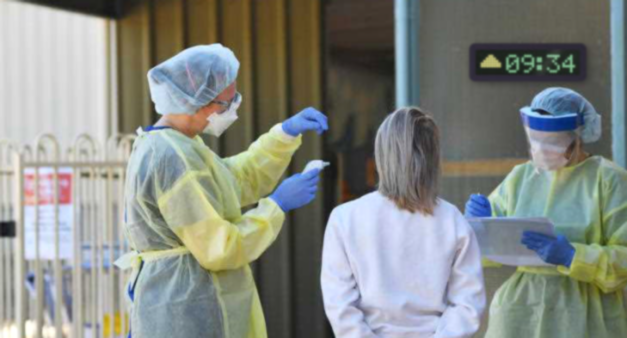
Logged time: h=9 m=34
